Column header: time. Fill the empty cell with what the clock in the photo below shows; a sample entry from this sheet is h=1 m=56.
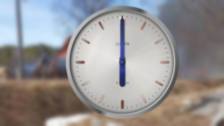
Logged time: h=6 m=0
